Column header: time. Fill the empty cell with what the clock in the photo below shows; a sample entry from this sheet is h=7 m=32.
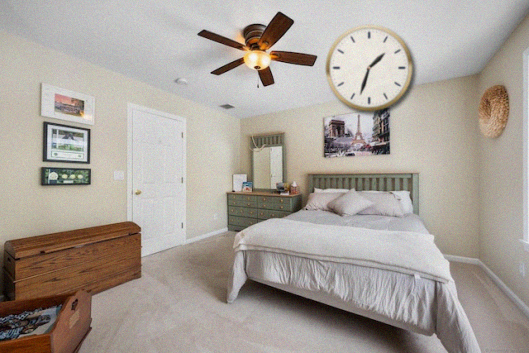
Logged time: h=1 m=33
